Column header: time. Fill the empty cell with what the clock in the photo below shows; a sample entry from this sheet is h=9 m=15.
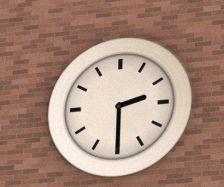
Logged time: h=2 m=30
